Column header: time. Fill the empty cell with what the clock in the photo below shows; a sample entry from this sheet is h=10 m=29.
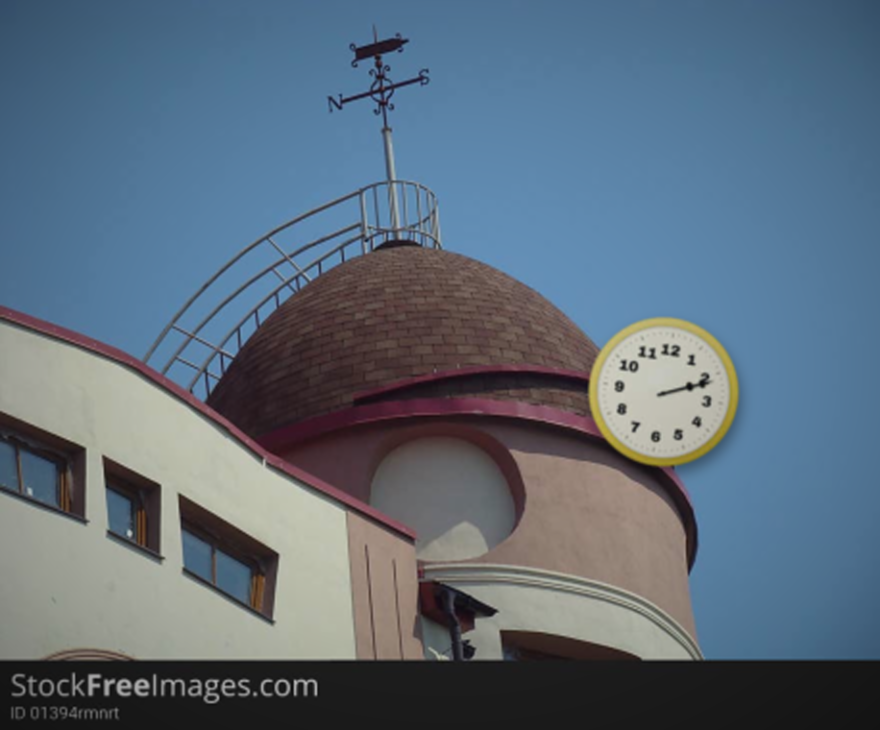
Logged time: h=2 m=11
